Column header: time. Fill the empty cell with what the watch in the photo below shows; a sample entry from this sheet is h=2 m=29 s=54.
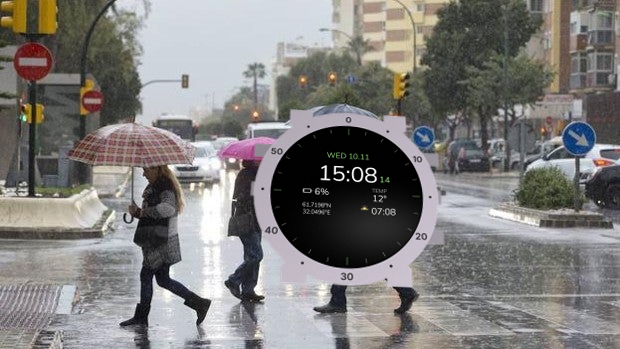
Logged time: h=15 m=8 s=14
